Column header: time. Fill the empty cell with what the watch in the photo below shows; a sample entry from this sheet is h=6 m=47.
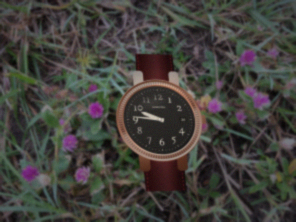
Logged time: h=9 m=46
